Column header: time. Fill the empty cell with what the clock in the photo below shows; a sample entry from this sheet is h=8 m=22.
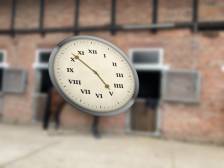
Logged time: h=4 m=52
